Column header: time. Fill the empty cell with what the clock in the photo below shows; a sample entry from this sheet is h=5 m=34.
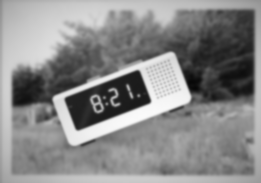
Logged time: h=8 m=21
